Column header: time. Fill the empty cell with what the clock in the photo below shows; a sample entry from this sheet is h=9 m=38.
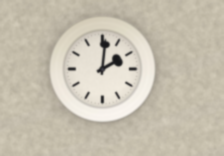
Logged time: h=2 m=1
